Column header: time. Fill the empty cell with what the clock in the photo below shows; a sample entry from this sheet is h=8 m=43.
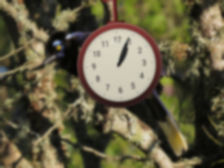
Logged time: h=1 m=4
